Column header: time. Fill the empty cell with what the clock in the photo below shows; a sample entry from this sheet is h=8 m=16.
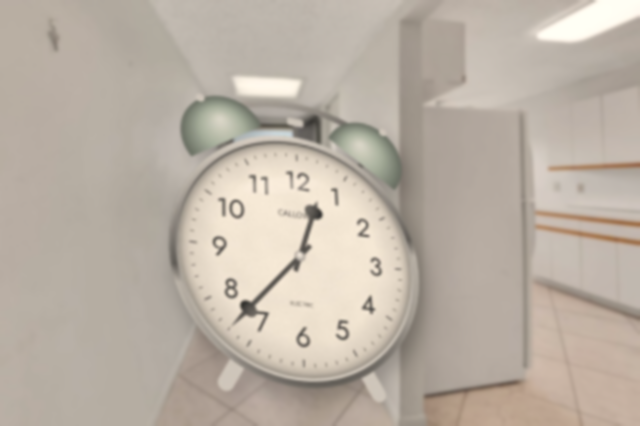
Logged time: h=12 m=37
